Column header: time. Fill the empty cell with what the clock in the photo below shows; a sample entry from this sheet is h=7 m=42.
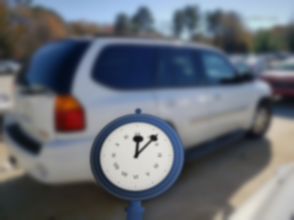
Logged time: h=12 m=7
